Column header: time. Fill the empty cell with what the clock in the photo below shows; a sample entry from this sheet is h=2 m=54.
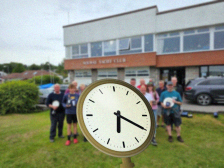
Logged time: h=6 m=20
